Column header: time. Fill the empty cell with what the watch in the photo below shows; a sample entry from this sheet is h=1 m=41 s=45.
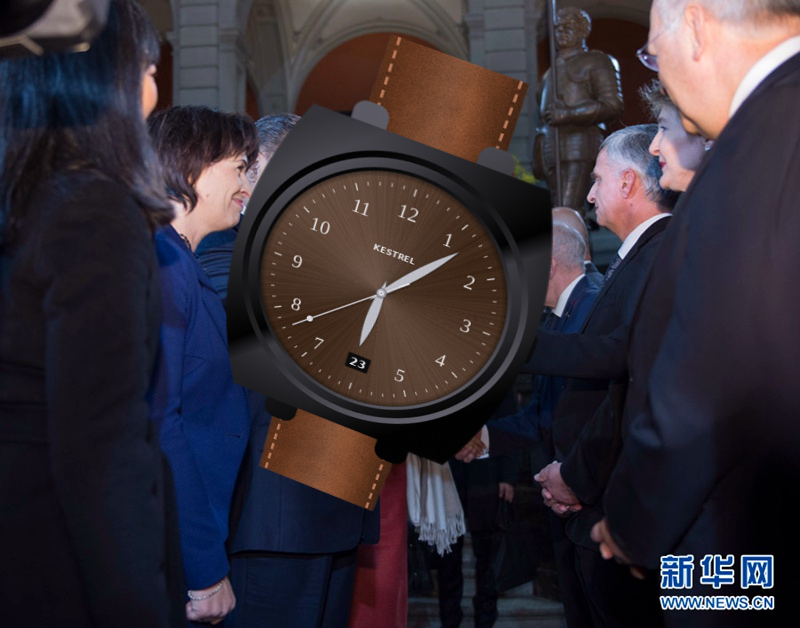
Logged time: h=6 m=6 s=38
